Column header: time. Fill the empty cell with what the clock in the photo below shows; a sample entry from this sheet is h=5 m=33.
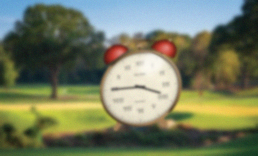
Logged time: h=3 m=45
